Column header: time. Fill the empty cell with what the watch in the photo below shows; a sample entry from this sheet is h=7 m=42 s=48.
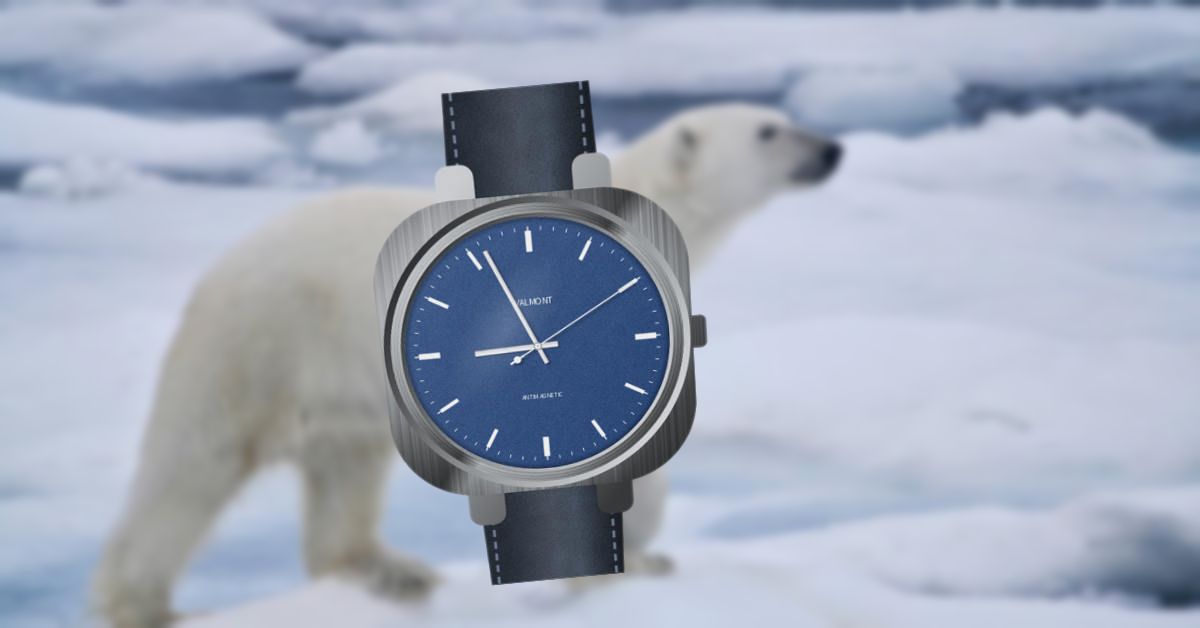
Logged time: h=8 m=56 s=10
